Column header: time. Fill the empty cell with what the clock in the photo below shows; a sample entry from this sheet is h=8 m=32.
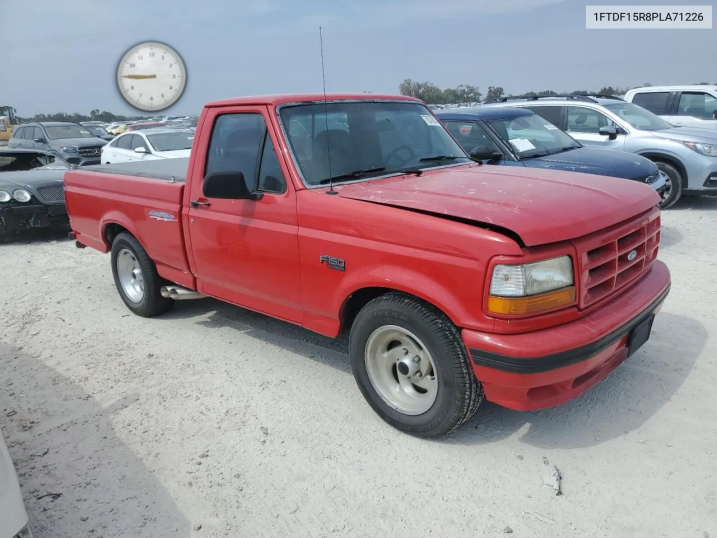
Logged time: h=8 m=45
